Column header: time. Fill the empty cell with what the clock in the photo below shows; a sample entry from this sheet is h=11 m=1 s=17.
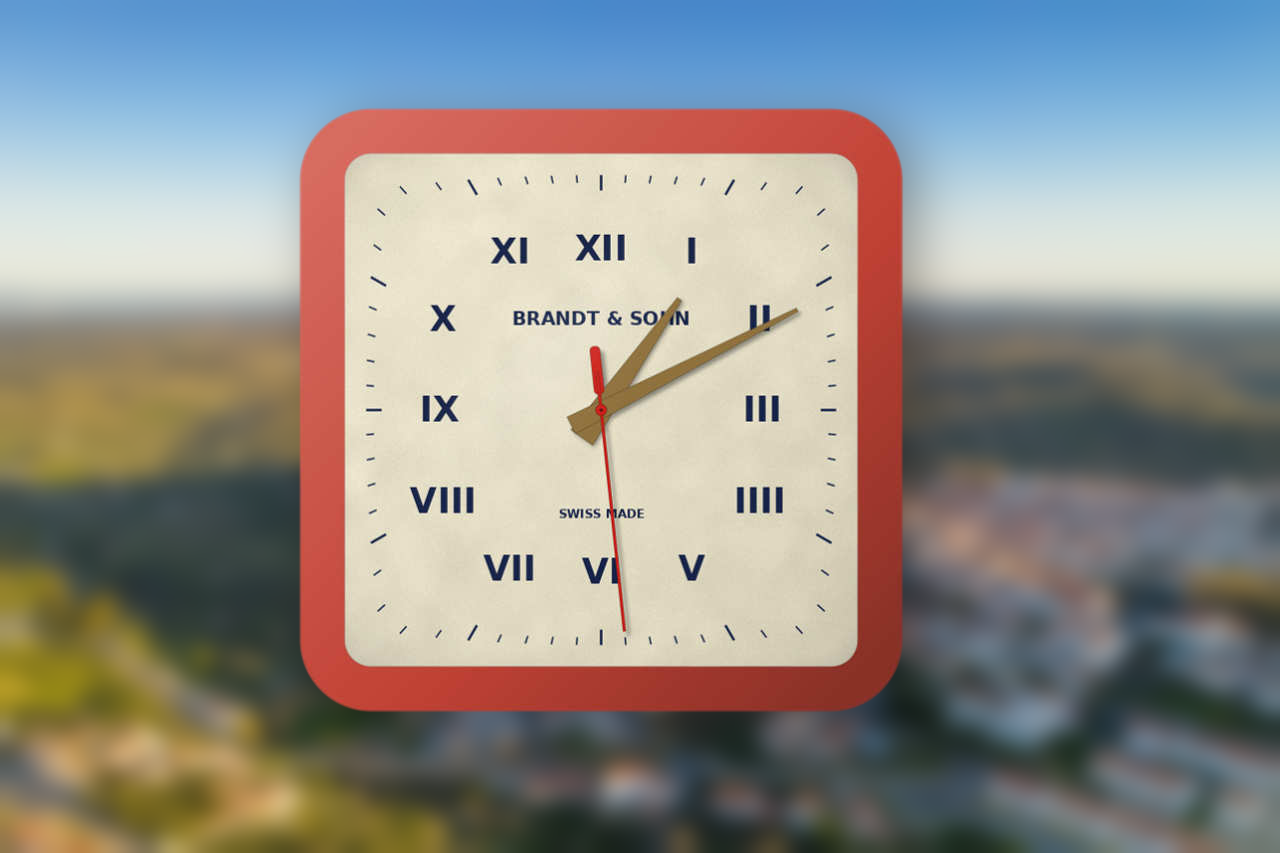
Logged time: h=1 m=10 s=29
